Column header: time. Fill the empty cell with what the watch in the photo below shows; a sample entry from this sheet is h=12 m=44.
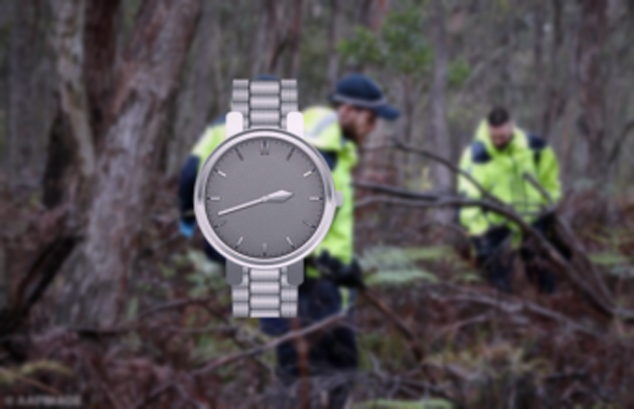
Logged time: h=2 m=42
